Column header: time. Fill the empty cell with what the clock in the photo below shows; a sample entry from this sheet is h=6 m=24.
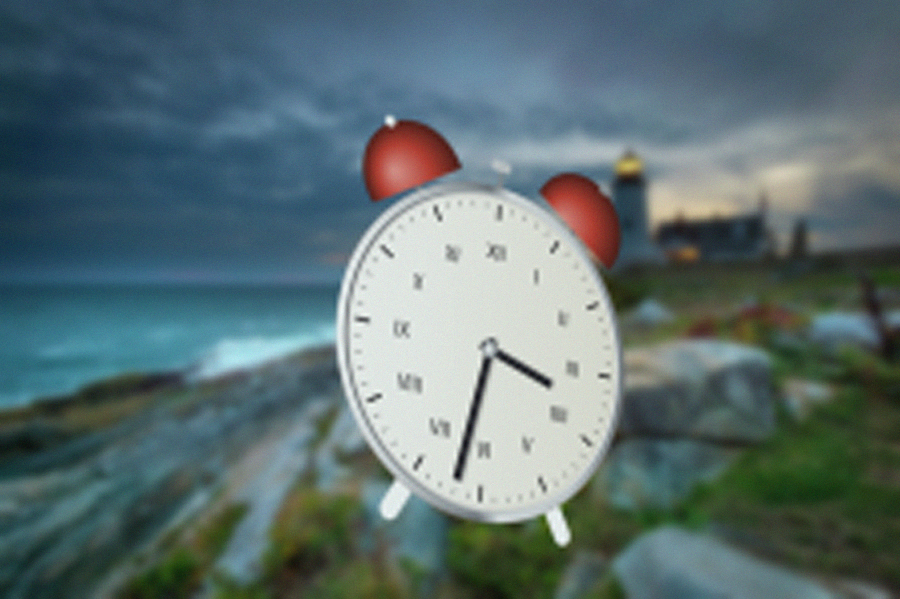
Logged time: h=3 m=32
